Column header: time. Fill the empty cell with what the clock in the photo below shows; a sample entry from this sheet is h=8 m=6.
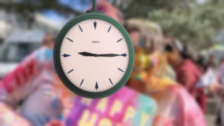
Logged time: h=9 m=15
